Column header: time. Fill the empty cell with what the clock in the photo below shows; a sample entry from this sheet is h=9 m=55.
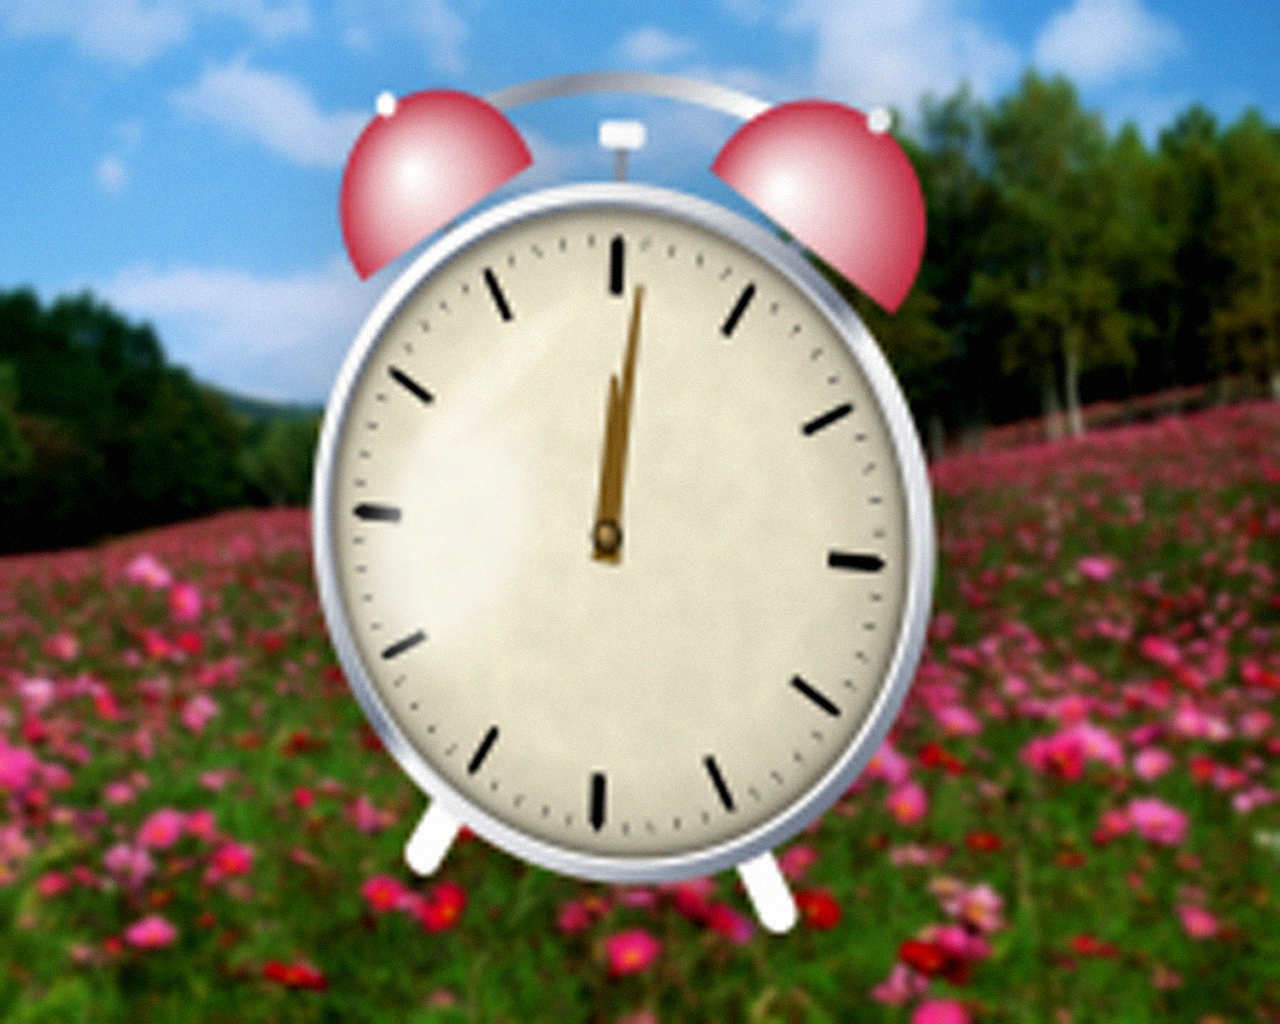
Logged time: h=12 m=1
